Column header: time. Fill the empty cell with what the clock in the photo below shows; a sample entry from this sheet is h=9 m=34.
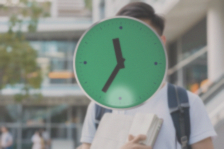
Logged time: h=11 m=35
